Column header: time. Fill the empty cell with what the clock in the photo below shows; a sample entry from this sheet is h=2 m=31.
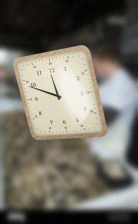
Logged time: h=11 m=49
